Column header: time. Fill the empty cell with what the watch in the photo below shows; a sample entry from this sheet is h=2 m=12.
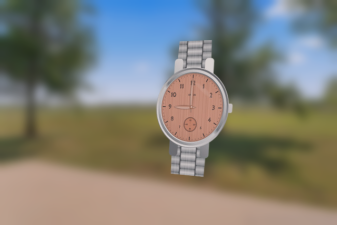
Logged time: h=9 m=0
